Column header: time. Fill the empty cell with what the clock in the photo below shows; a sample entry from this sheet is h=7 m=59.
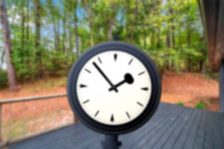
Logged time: h=1 m=53
